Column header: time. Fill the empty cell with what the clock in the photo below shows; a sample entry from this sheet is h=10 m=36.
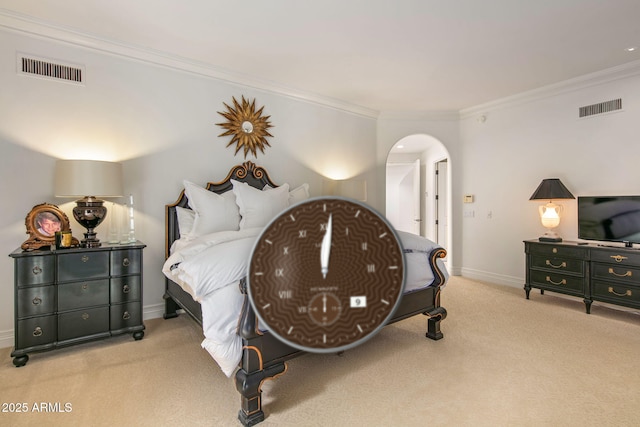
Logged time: h=12 m=1
